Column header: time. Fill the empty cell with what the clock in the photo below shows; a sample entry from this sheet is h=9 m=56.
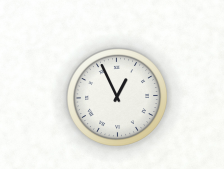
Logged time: h=12 m=56
